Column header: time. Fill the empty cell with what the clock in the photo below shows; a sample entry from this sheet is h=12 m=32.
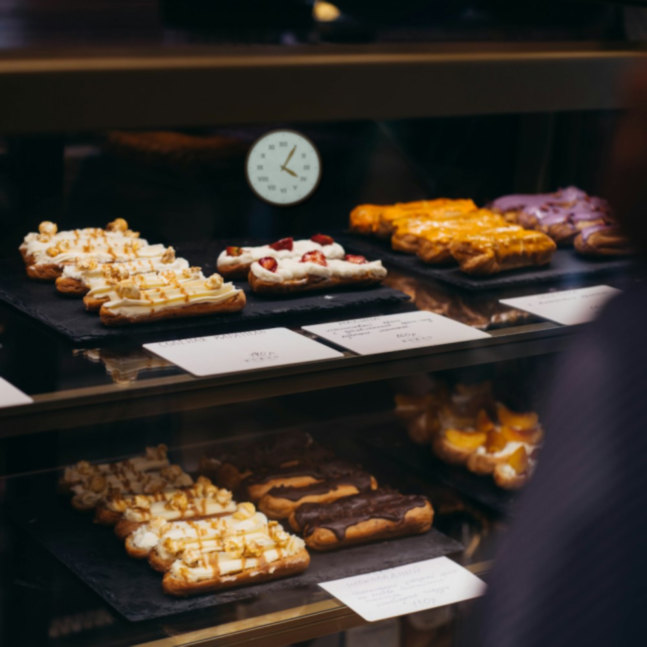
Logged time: h=4 m=5
